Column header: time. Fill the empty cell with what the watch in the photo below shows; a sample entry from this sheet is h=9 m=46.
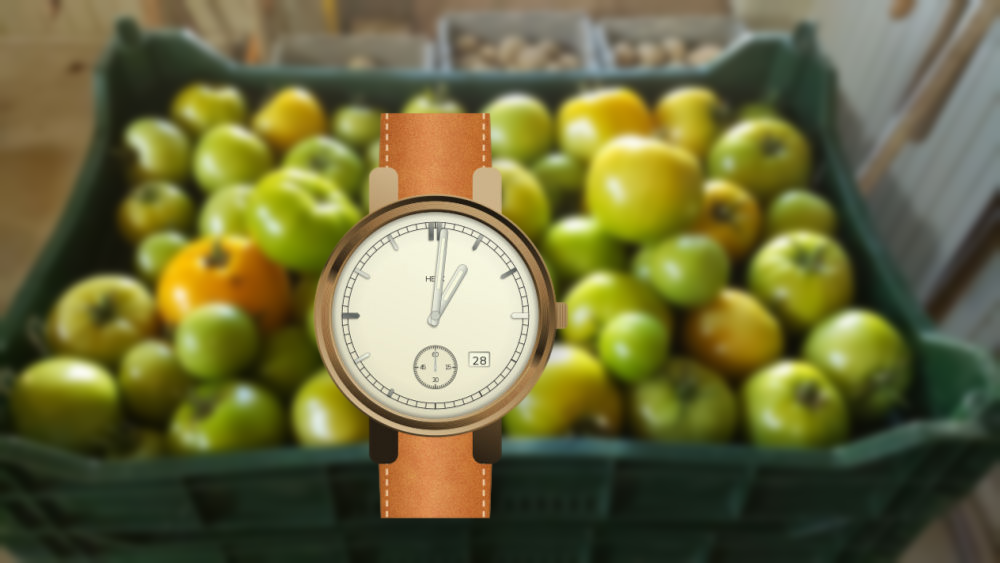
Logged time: h=1 m=1
